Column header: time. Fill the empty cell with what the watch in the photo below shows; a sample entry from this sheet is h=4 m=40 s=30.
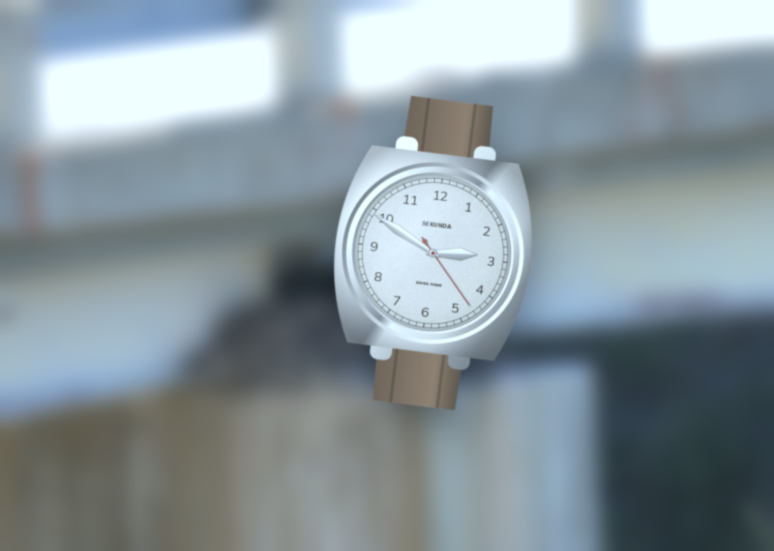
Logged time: h=2 m=49 s=23
